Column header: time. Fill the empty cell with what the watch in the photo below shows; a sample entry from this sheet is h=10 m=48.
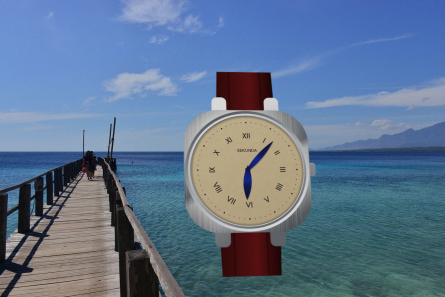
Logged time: h=6 m=7
